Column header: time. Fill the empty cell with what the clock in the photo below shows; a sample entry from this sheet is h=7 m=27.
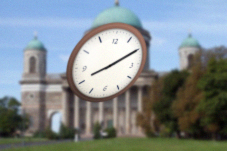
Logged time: h=8 m=10
